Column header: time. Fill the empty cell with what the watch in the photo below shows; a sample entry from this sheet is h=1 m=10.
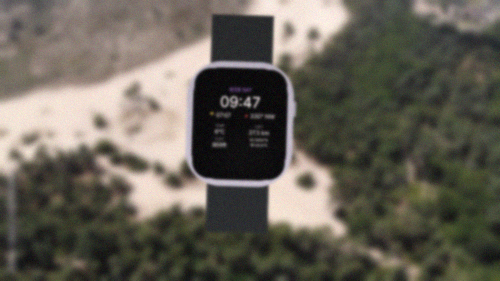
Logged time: h=9 m=47
